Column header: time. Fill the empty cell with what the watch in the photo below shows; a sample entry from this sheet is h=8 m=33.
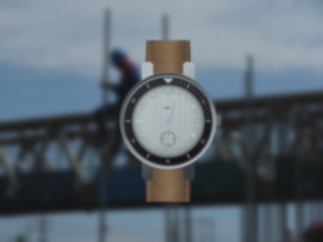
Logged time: h=12 m=31
